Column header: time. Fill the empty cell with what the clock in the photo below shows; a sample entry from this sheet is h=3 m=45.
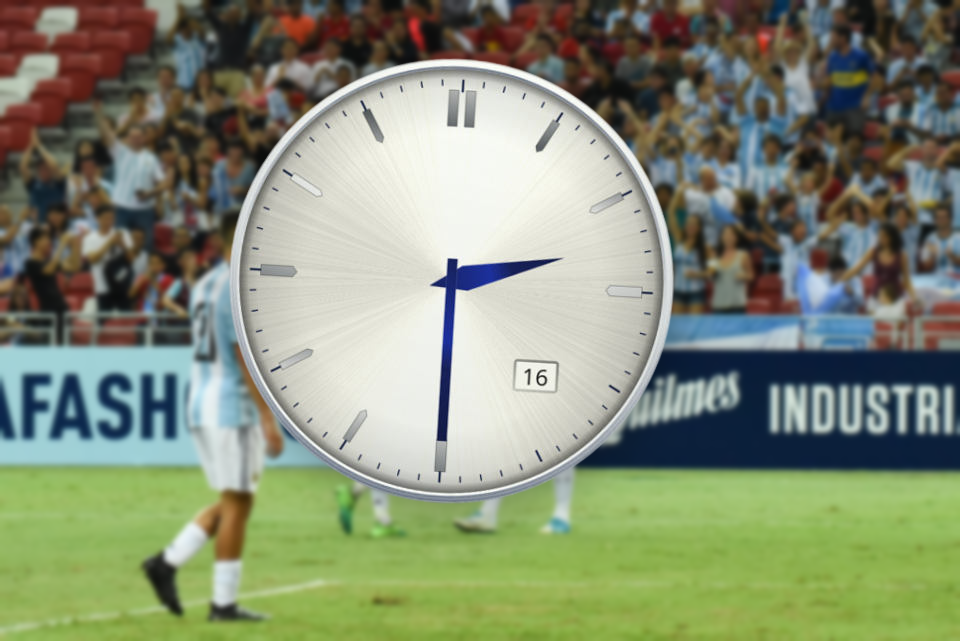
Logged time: h=2 m=30
